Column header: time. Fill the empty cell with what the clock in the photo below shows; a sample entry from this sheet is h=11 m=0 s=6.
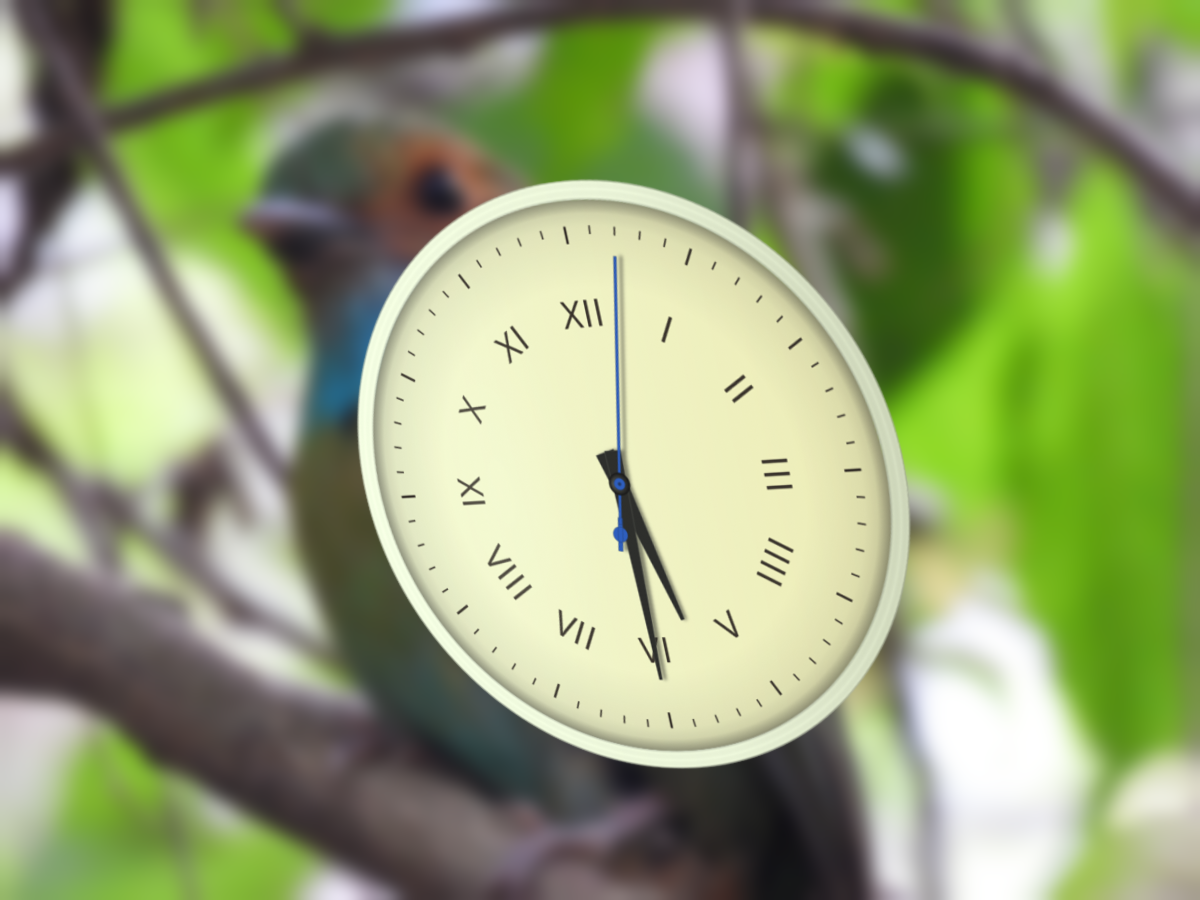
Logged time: h=5 m=30 s=2
